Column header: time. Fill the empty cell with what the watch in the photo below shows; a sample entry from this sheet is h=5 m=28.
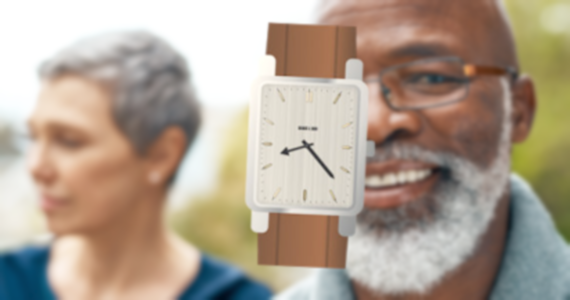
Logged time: h=8 m=23
